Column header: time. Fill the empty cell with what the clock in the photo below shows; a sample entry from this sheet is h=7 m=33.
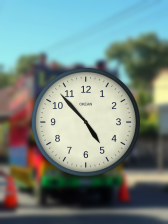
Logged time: h=4 m=53
